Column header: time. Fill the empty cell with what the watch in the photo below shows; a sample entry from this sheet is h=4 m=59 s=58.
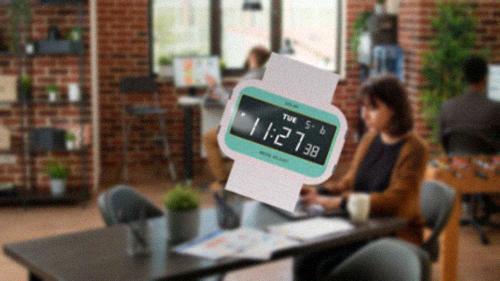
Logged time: h=11 m=27 s=38
